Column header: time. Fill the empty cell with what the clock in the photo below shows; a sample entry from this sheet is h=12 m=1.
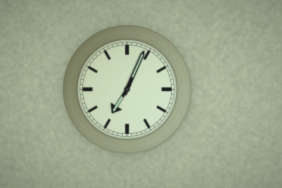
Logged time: h=7 m=4
